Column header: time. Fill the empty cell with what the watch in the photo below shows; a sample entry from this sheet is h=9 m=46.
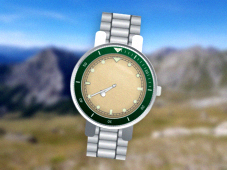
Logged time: h=7 m=40
